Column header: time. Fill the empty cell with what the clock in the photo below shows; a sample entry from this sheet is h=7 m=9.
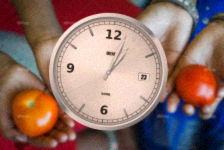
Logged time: h=1 m=3
